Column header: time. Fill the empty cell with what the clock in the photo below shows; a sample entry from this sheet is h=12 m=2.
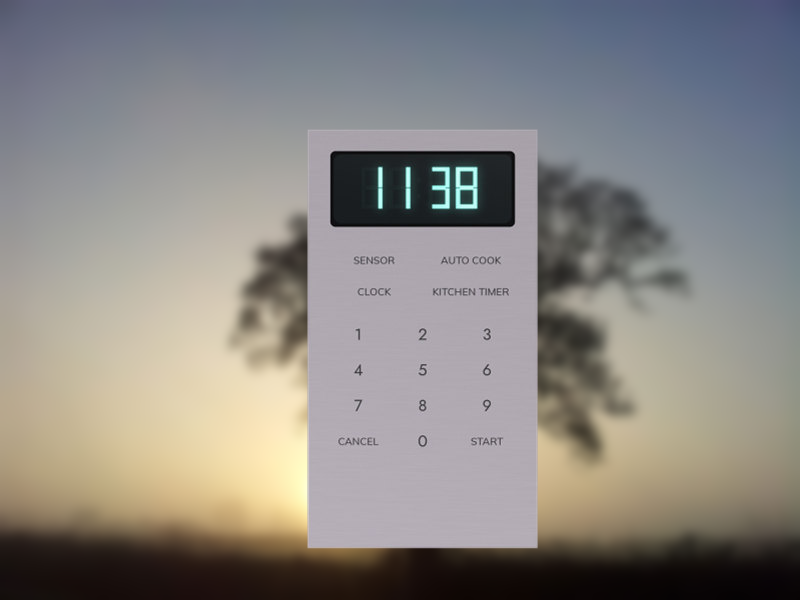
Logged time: h=11 m=38
